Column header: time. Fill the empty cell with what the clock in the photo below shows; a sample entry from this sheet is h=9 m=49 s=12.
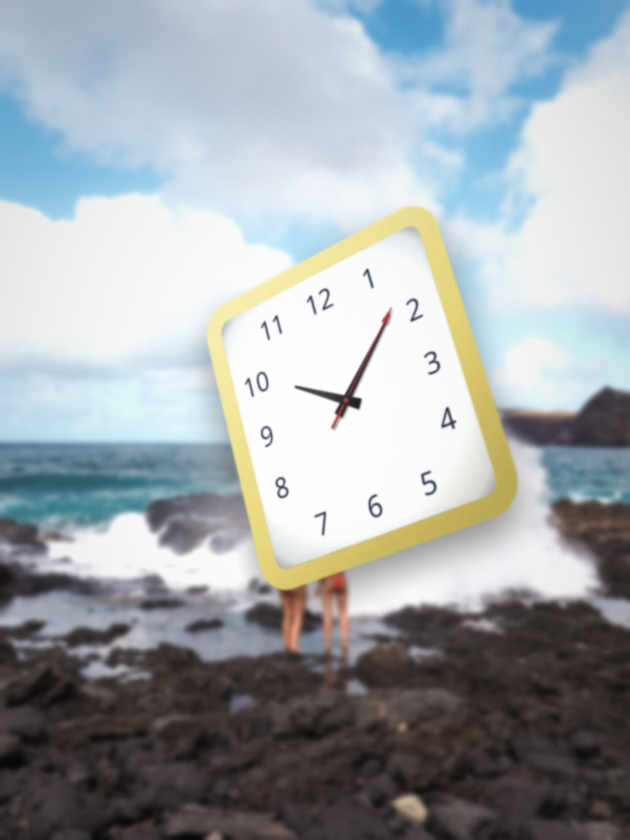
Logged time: h=10 m=8 s=8
